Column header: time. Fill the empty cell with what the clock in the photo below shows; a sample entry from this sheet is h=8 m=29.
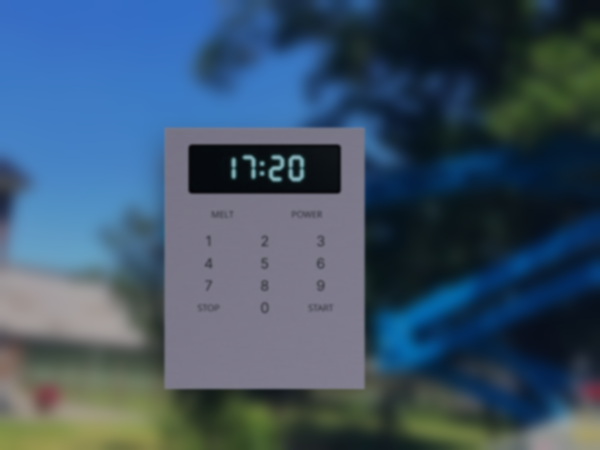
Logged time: h=17 m=20
